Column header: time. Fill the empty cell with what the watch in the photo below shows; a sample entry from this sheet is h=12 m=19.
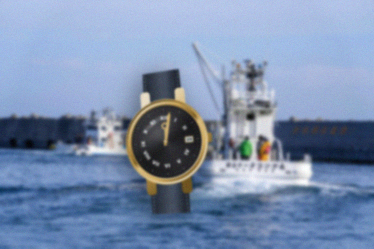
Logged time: h=12 m=2
